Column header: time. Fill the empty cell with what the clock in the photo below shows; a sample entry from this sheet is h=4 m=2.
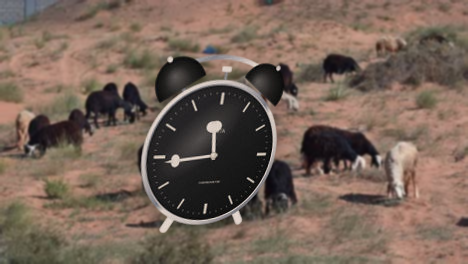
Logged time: h=11 m=44
